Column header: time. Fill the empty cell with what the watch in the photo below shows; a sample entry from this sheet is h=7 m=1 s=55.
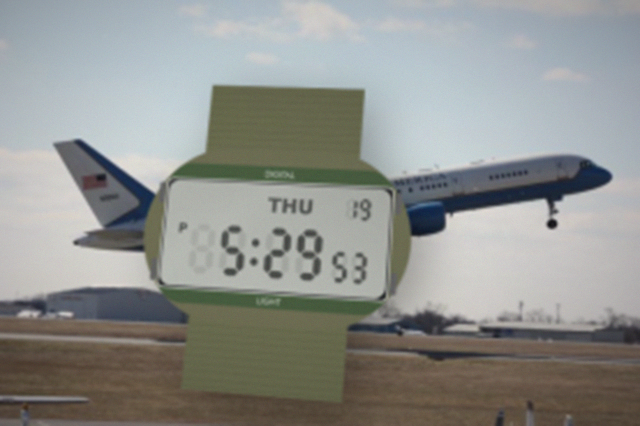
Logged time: h=5 m=29 s=53
